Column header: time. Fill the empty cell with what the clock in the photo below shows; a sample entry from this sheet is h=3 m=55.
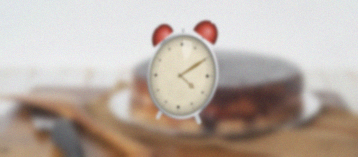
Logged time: h=4 m=10
